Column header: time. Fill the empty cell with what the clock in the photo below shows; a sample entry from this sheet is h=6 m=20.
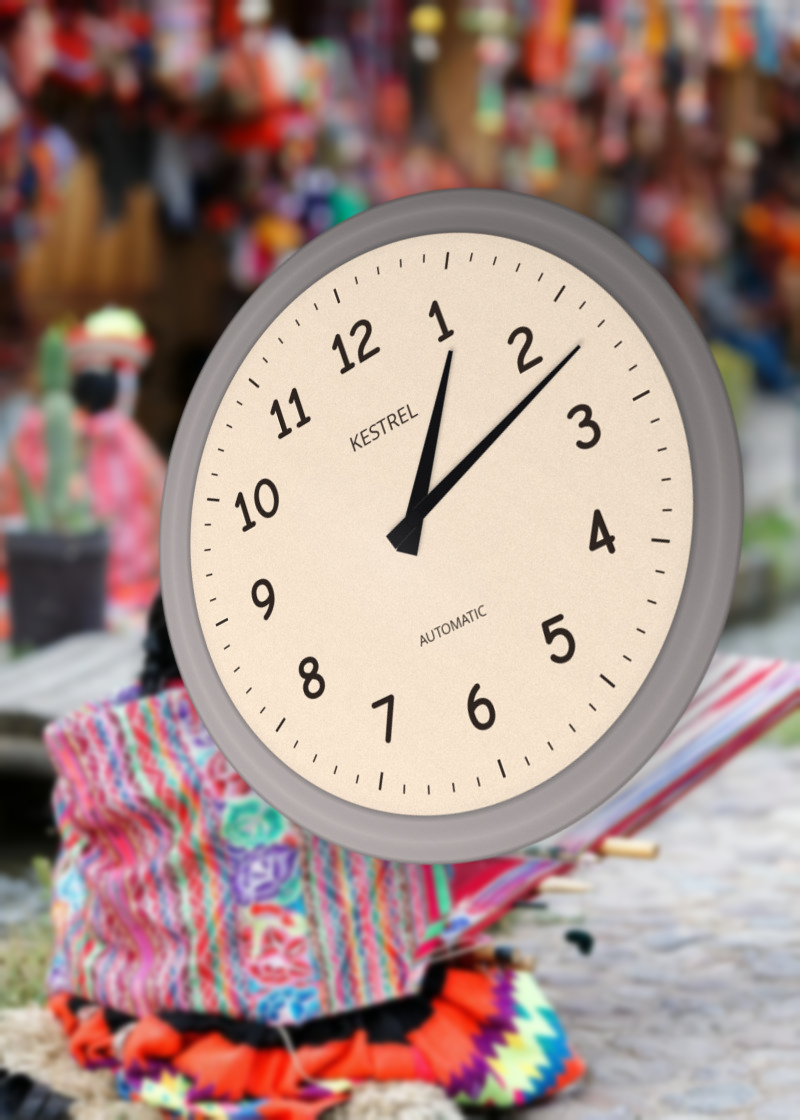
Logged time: h=1 m=12
